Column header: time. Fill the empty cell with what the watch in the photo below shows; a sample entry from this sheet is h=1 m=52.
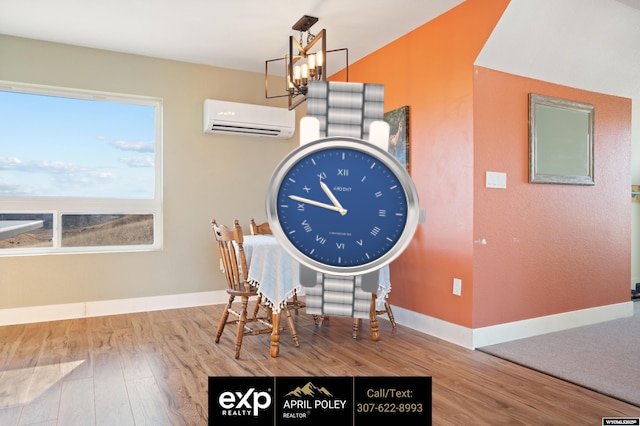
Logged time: h=10 m=47
